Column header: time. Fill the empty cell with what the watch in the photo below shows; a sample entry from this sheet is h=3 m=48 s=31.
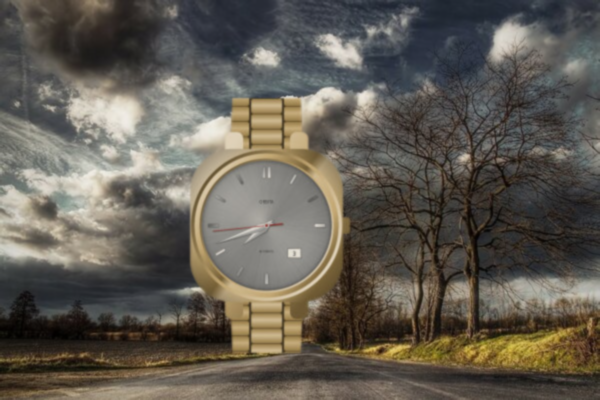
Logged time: h=7 m=41 s=44
